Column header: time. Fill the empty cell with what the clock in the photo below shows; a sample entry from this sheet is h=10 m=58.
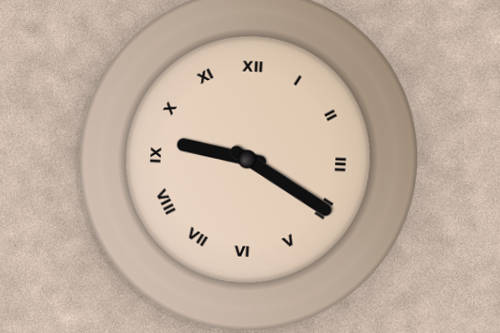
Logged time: h=9 m=20
